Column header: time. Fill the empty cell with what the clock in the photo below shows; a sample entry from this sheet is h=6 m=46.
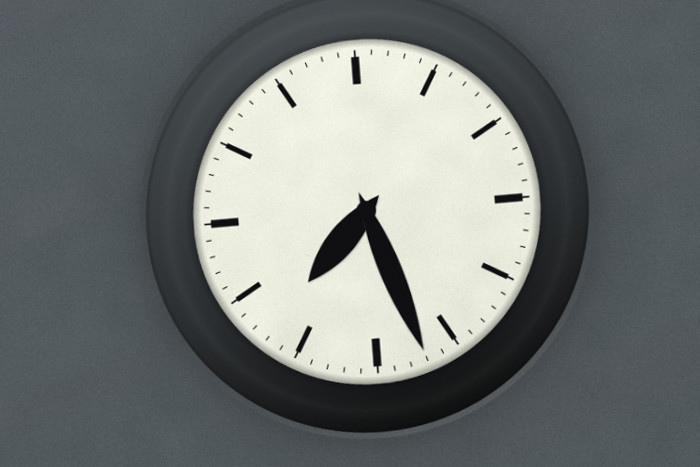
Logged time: h=7 m=27
